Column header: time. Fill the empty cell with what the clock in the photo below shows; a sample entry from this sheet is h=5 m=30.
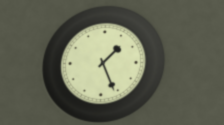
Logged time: h=1 m=26
